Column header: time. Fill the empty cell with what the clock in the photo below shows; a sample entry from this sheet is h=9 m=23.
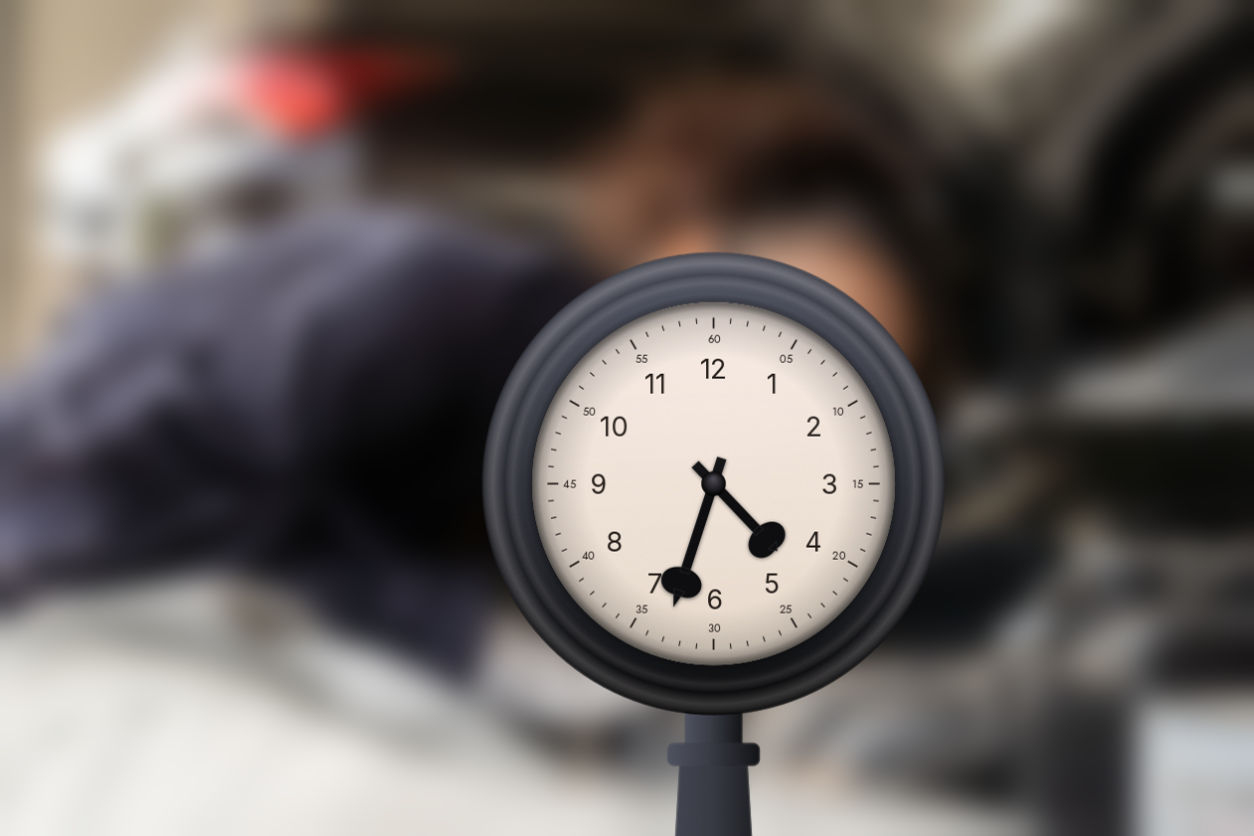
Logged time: h=4 m=33
